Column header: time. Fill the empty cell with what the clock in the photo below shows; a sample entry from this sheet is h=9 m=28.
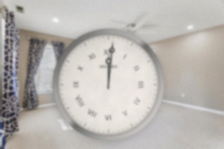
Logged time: h=12 m=1
